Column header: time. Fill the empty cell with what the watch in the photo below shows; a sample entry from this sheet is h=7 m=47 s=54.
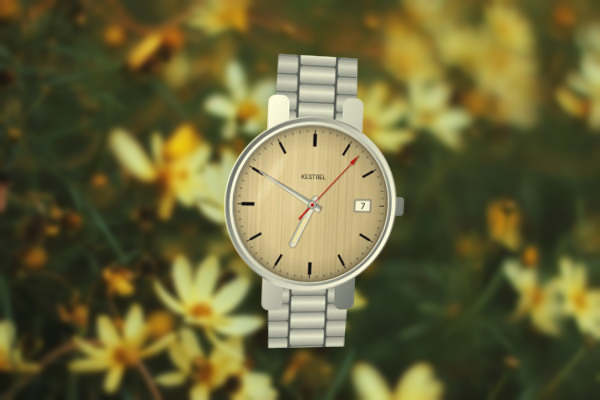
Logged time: h=6 m=50 s=7
